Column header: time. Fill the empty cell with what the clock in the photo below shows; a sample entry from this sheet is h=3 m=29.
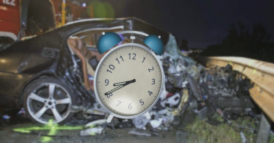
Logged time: h=8 m=41
